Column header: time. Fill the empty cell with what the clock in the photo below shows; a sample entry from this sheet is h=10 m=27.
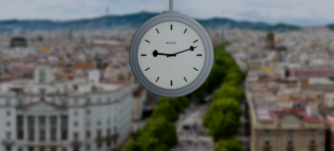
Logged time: h=9 m=12
